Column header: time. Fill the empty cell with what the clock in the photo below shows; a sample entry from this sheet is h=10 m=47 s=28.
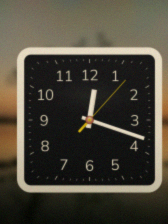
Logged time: h=12 m=18 s=7
